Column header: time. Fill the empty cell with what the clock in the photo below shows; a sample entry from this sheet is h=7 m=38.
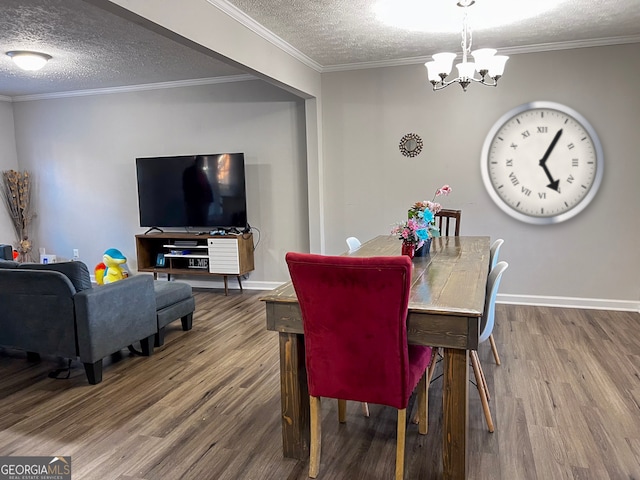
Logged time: h=5 m=5
